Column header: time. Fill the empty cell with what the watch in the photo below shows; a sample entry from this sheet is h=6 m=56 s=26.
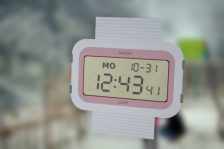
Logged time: h=12 m=43 s=41
